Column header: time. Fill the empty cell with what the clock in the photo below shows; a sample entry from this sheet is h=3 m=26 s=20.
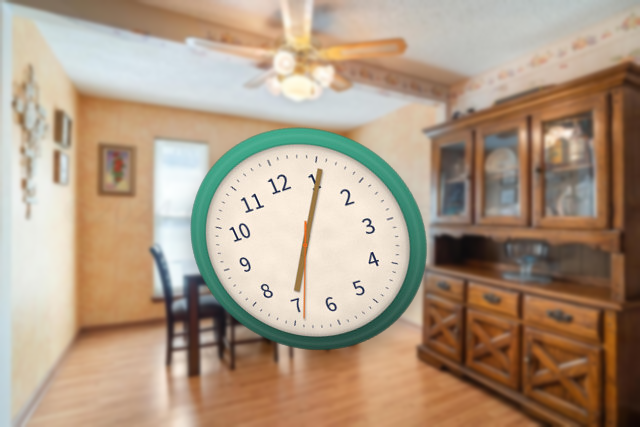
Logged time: h=7 m=5 s=34
